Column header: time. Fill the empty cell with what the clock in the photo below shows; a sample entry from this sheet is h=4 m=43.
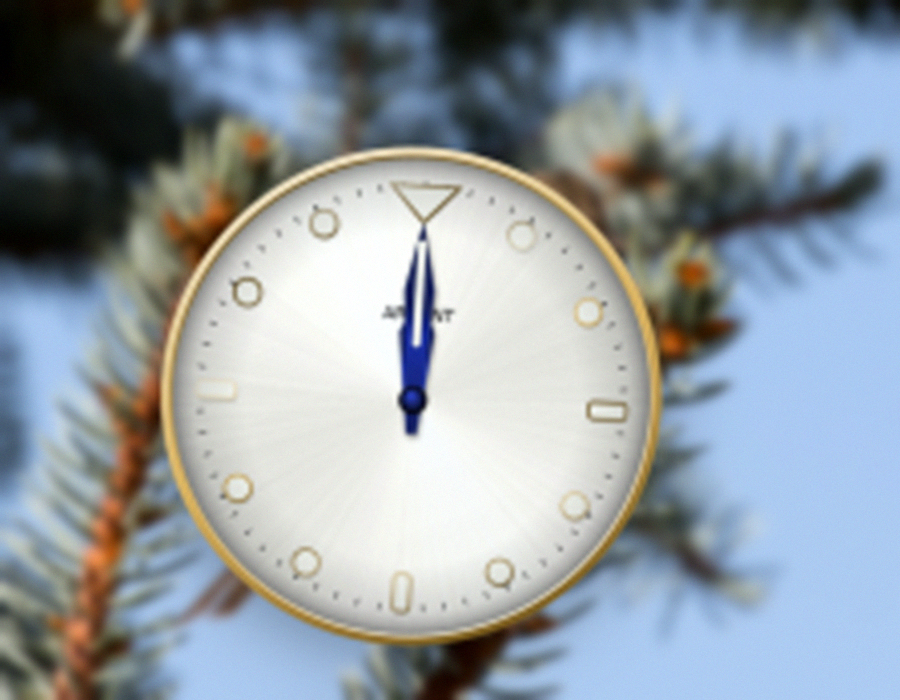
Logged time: h=12 m=0
